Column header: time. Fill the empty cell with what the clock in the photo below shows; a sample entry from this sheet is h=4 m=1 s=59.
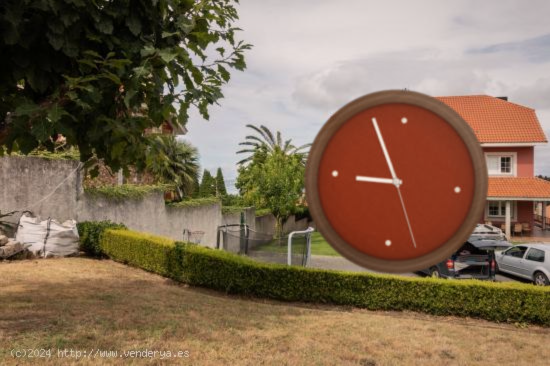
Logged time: h=8 m=55 s=26
